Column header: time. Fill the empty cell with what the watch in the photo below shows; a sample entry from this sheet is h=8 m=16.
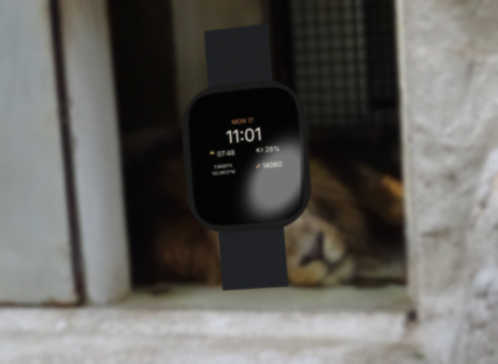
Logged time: h=11 m=1
